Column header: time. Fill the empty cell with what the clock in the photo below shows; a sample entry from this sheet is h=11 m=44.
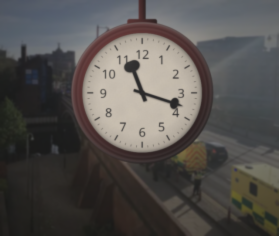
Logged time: h=11 m=18
